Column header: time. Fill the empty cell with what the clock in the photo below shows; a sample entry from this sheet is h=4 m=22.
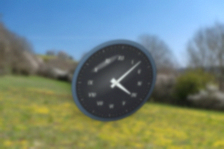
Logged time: h=4 m=7
